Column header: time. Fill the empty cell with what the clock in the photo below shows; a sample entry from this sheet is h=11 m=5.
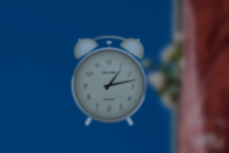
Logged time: h=1 m=13
